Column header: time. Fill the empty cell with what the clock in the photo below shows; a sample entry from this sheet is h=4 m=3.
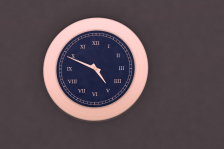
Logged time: h=4 m=49
